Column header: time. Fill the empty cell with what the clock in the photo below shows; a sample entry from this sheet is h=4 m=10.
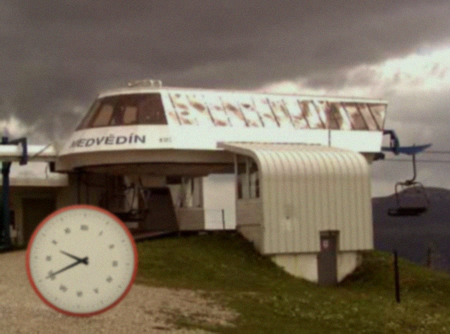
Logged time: h=9 m=40
